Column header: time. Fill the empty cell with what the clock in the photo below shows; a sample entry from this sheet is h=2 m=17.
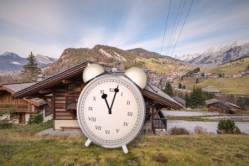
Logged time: h=11 m=2
